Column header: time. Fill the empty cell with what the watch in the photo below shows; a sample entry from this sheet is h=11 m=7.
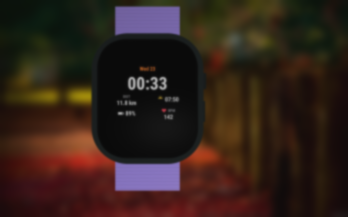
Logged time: h=0 m=33
